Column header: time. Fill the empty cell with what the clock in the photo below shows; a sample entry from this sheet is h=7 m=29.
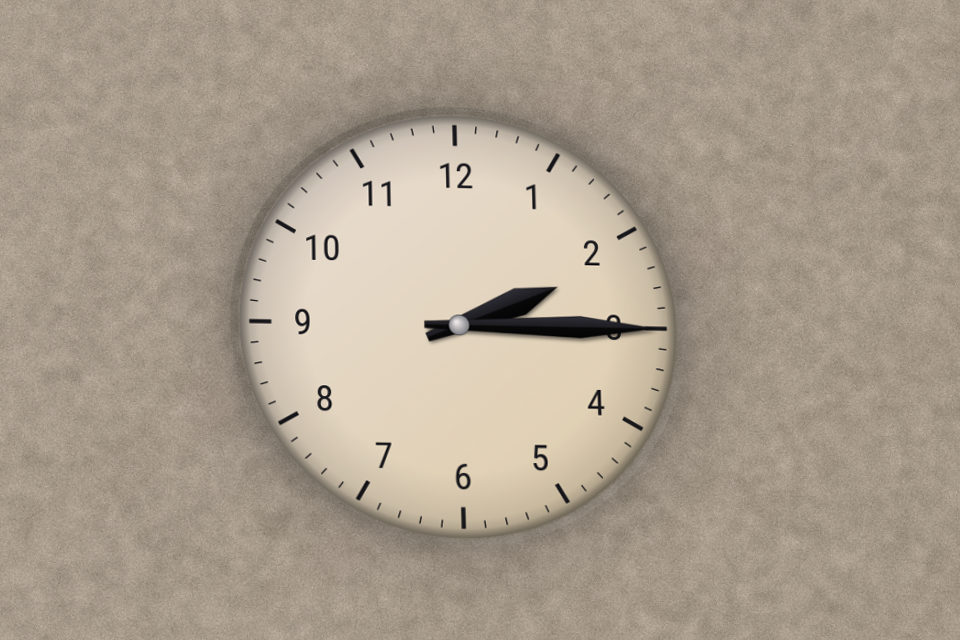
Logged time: h=2 m=15
